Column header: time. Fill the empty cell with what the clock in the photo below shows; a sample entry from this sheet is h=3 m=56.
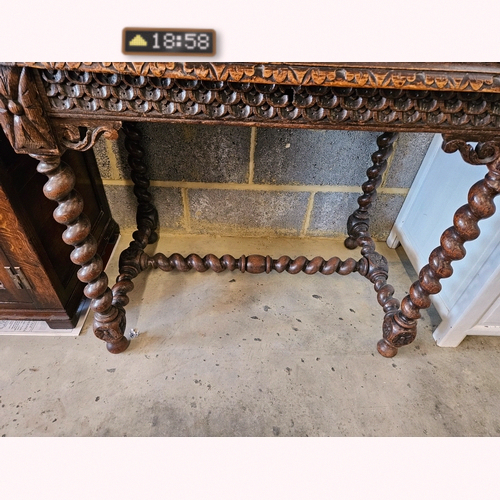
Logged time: h=18 m=58
